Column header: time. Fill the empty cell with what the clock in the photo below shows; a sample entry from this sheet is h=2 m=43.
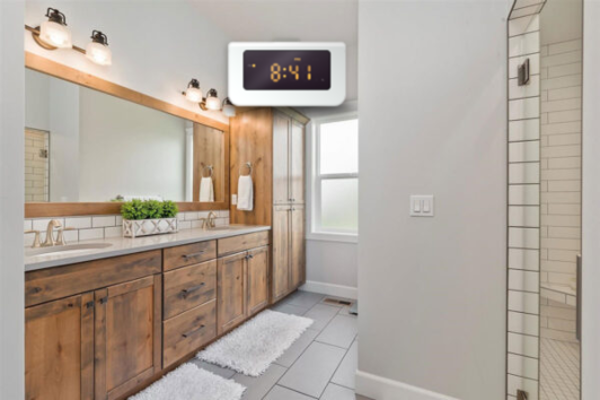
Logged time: h=8 m=41
